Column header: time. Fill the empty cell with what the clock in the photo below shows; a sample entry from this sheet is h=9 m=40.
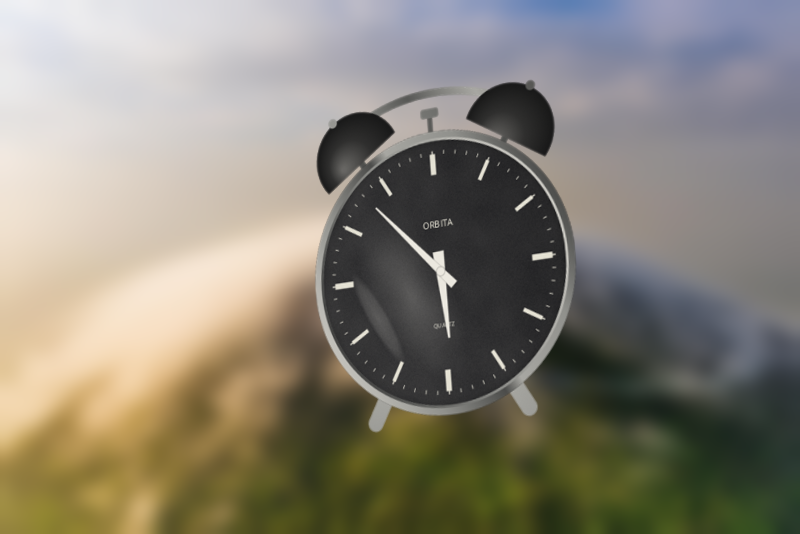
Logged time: h=5 m=53
